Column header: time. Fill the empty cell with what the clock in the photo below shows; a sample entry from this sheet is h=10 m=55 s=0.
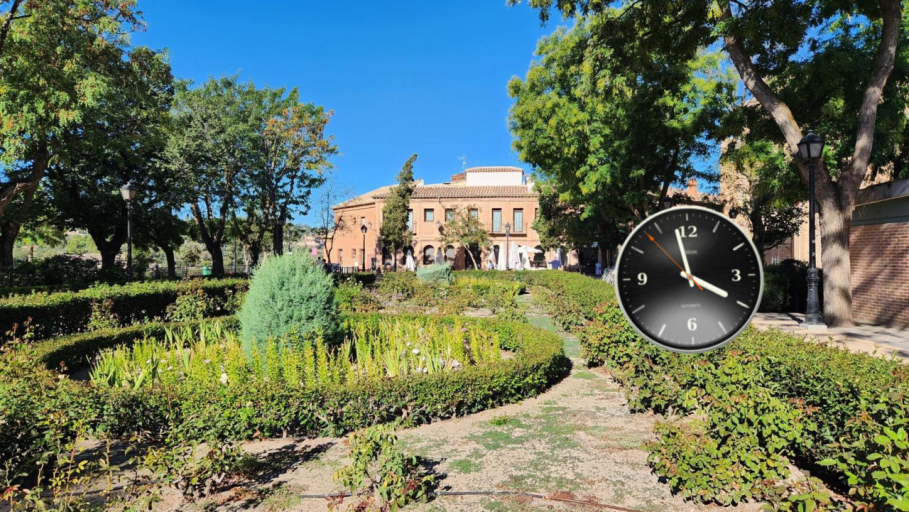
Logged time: h=3 m=57 s=53
